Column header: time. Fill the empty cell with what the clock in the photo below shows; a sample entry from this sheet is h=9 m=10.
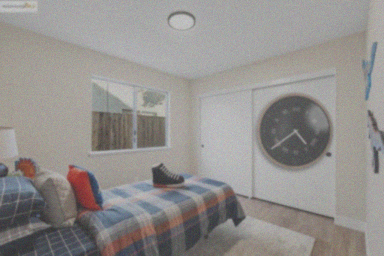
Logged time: h=4 m=39
